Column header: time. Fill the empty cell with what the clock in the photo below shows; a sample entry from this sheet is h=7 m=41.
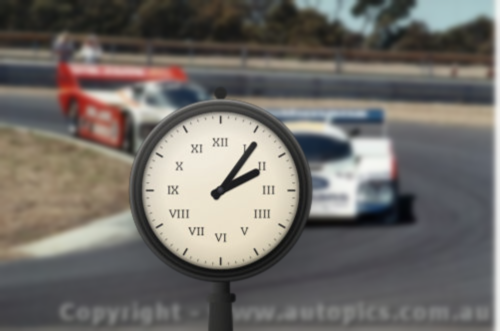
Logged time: h=2 m=6
